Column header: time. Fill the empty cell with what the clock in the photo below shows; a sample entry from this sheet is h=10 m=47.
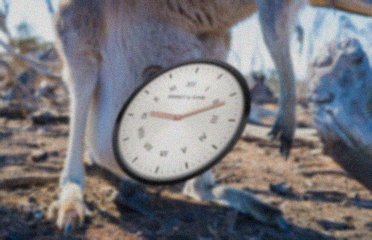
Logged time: h=9 m=11
